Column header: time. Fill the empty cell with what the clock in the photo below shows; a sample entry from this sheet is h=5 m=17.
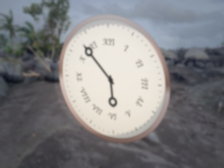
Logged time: h=5 m=53
